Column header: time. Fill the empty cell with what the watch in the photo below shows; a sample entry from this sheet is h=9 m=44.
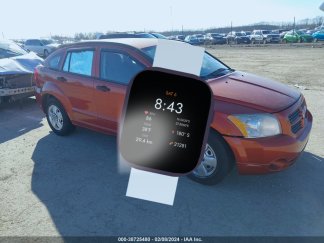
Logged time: h=8 m=43
